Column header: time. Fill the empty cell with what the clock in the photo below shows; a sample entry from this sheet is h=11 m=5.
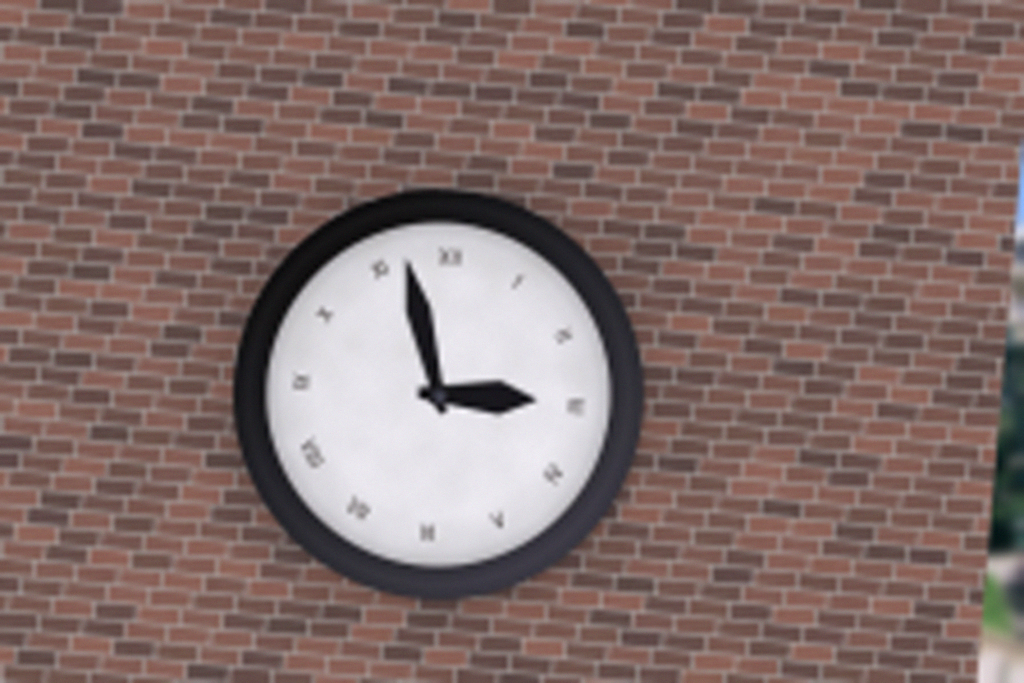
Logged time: h=2 m=57
